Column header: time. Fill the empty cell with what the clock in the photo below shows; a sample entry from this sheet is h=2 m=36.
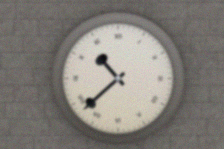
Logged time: h=10 m=38
